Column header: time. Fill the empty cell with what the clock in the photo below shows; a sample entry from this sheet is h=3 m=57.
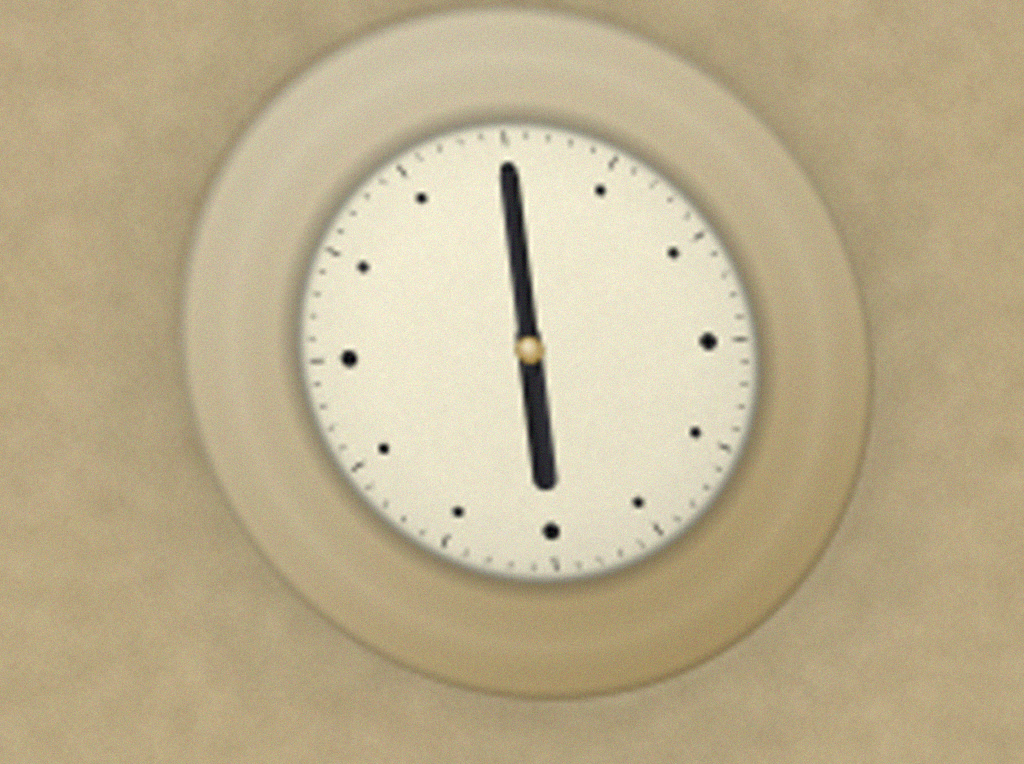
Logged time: h=6 m=0
